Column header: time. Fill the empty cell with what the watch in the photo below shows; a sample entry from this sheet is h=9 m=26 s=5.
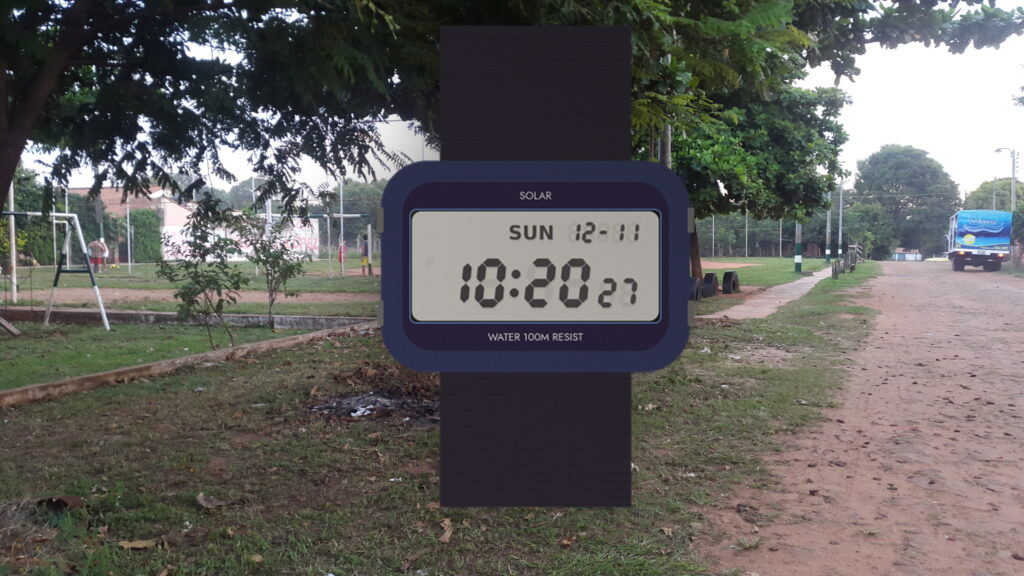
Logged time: h=10 m=20 s=27
